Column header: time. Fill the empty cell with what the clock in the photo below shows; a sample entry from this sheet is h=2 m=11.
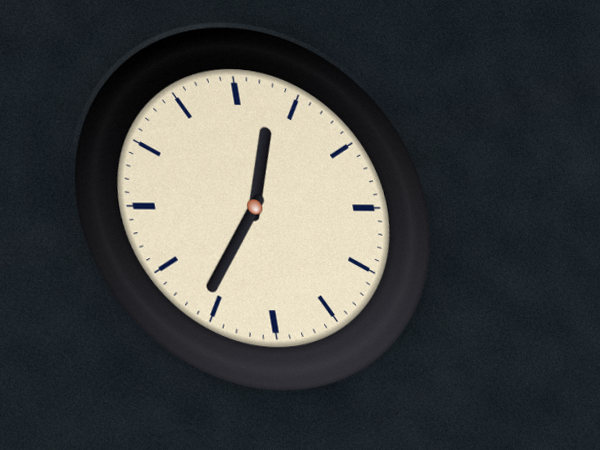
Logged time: h=12 m=36
